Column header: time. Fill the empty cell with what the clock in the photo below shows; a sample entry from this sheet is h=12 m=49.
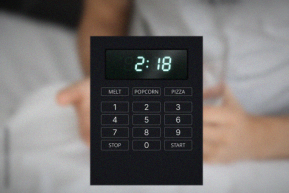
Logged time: h=2 m=18
